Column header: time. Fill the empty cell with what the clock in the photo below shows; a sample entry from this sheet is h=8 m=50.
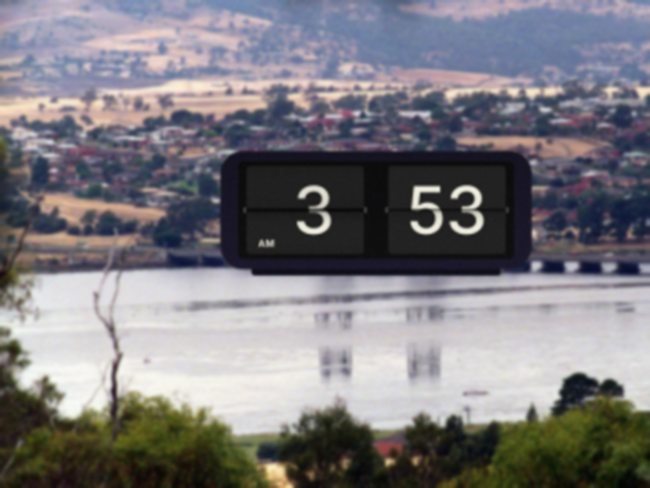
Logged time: h=3 m=53
